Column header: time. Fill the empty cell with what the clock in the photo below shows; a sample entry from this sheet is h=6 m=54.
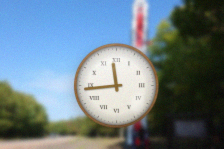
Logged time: h=11 m=44
